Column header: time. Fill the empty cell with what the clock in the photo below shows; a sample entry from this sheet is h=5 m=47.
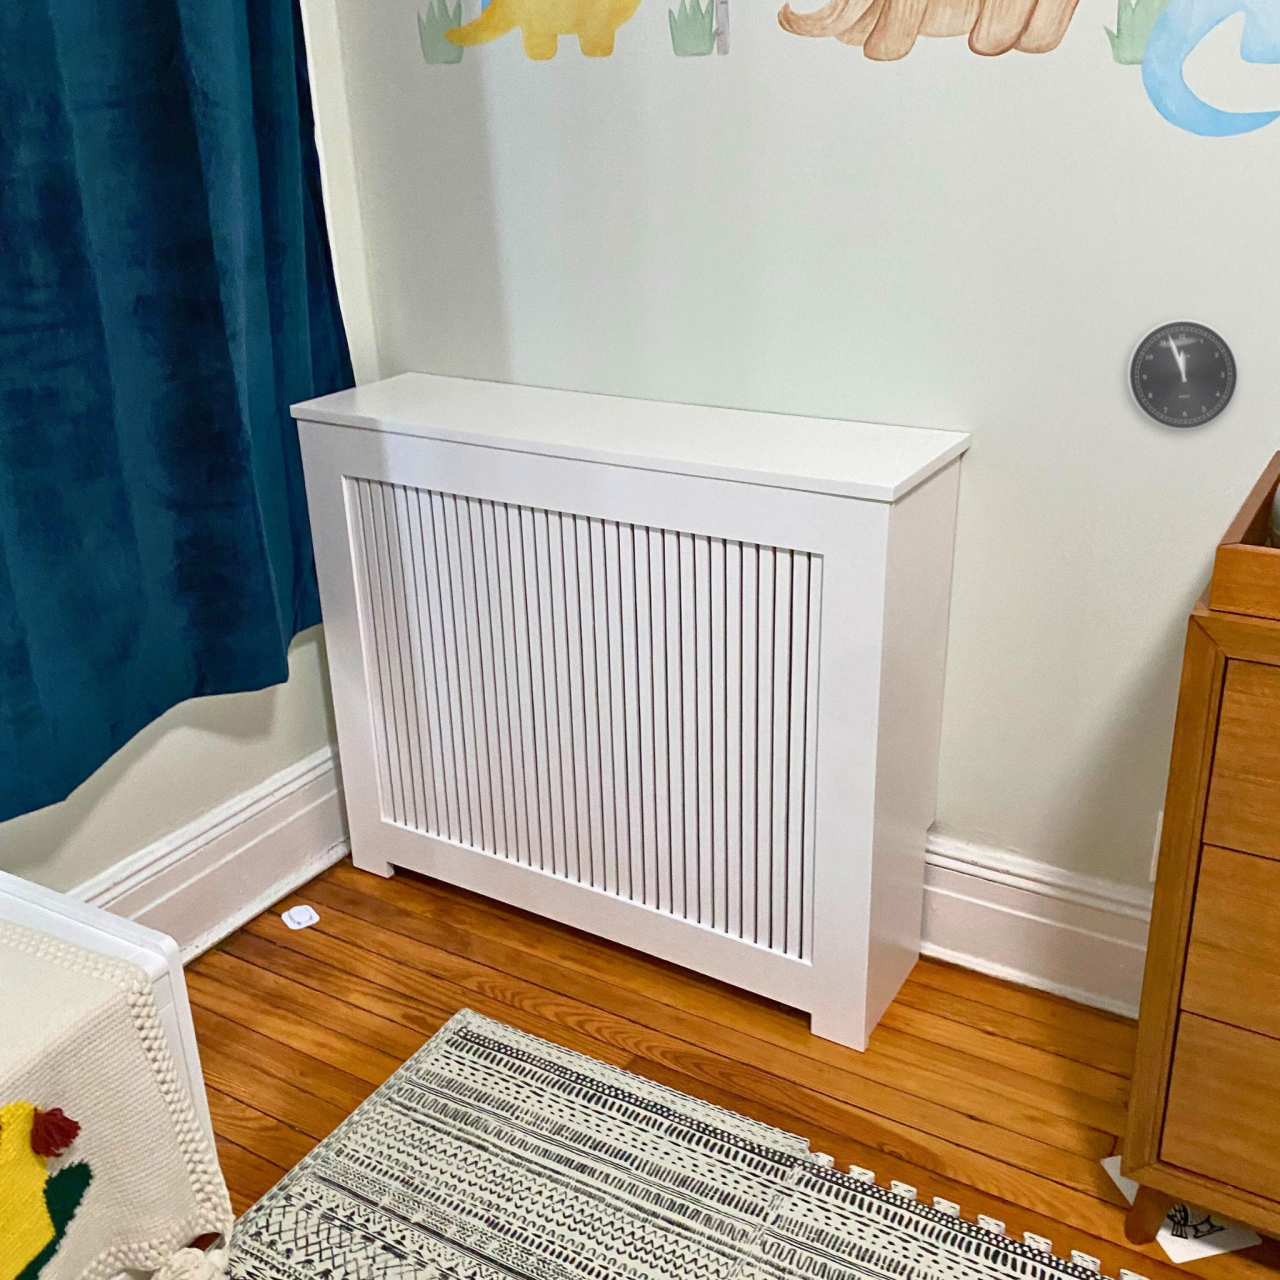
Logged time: h=11 m=57
